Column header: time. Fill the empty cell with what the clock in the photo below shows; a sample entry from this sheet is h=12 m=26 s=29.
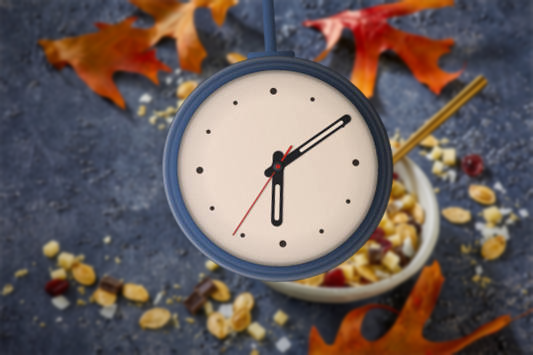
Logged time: h=6 m=9 s=36
